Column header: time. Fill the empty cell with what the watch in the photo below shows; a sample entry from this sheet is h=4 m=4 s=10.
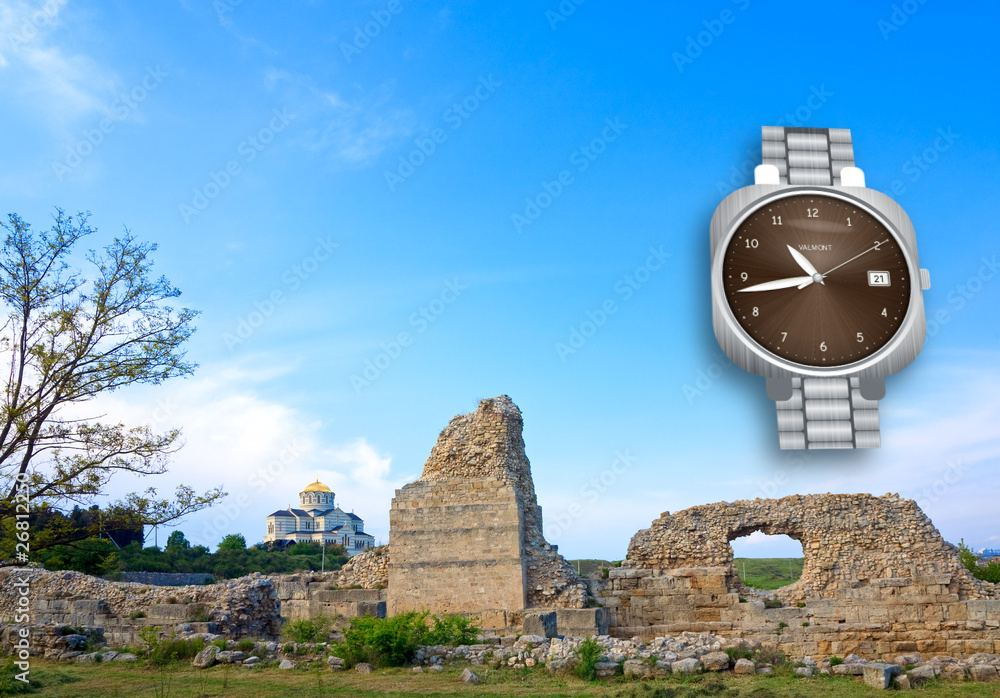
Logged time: h=10 m=43 s=10
